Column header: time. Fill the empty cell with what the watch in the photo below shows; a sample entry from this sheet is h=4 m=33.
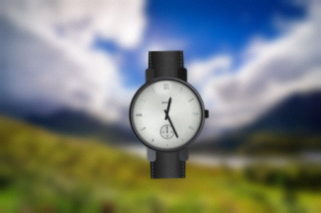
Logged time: h=12 m=26
